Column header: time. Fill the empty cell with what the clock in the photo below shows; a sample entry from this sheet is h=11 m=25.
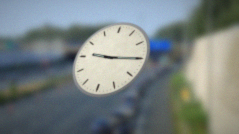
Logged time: h=9 m=15
